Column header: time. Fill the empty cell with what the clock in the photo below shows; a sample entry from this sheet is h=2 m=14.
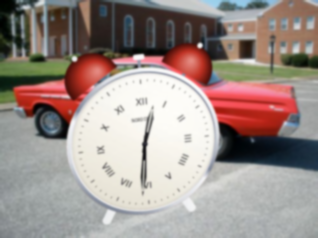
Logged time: h=12 m=31
